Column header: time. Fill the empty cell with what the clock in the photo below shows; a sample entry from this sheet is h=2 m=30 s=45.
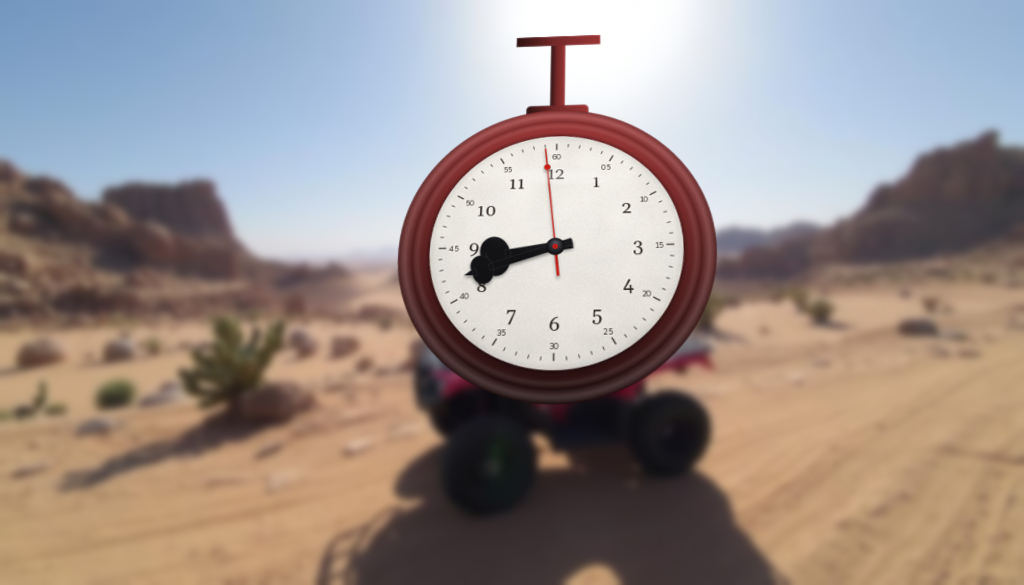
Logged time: h=8 m=41 s=59
